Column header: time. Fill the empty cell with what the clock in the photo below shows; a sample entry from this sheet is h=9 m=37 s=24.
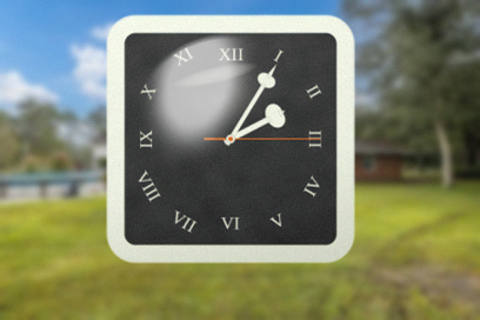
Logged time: h=2 m=5 s=15
